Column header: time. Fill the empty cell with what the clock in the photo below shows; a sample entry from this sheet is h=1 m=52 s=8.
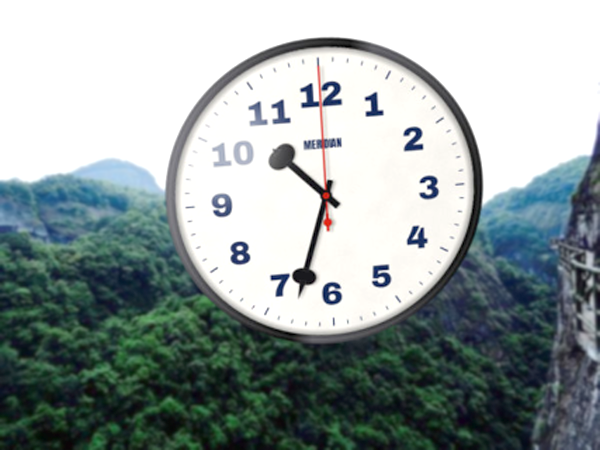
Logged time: h=10 m=33 s=0
